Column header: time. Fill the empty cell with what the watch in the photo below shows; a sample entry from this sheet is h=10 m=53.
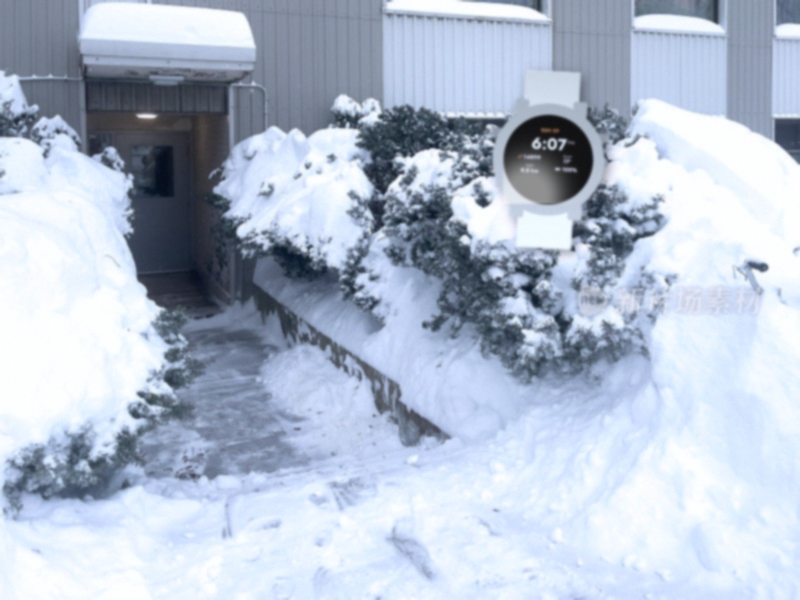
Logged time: h=6 m=7
